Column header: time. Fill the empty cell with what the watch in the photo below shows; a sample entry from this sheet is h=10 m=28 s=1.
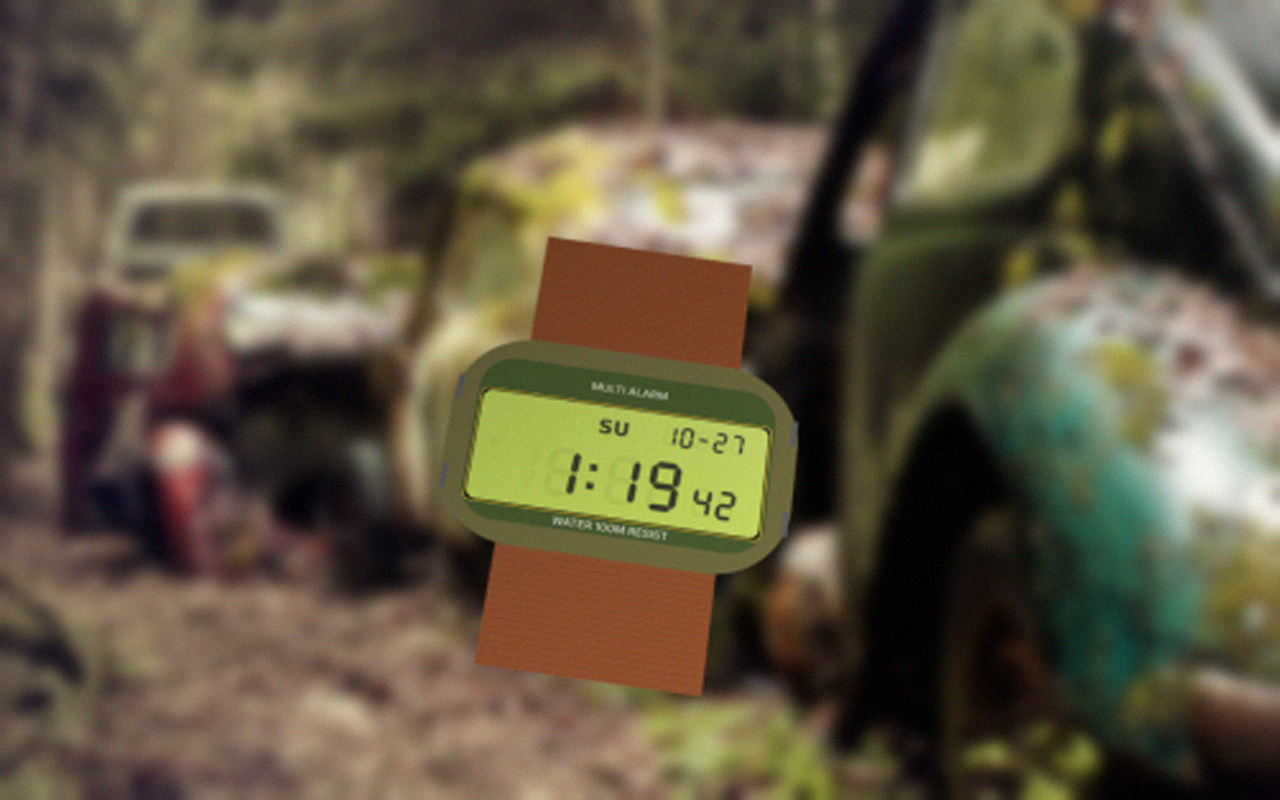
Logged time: h=1 m=19 s=42
